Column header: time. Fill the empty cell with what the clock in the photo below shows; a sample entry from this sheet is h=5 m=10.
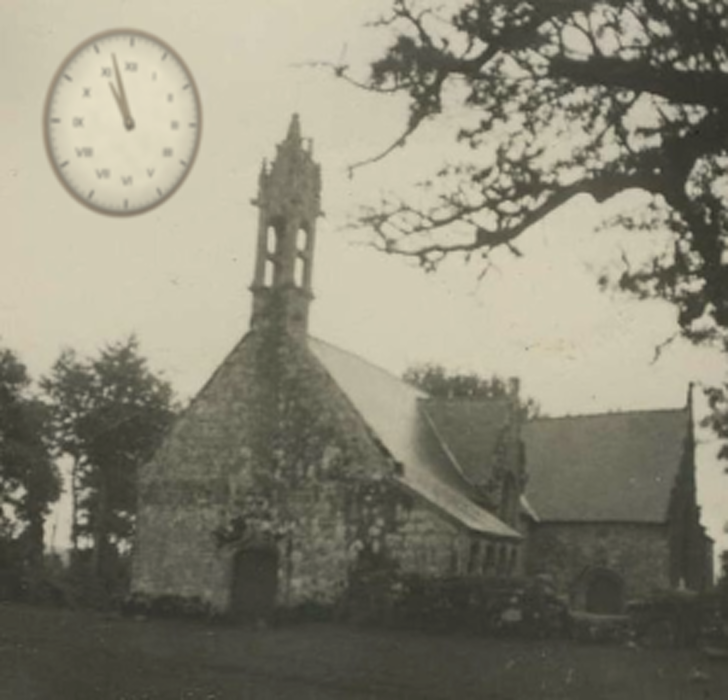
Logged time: h=10 m=57
